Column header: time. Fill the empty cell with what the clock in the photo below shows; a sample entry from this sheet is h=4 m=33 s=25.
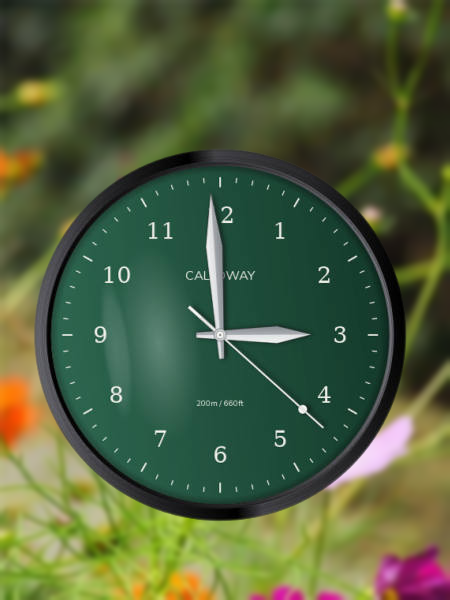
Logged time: h=2 m=59 s=22
